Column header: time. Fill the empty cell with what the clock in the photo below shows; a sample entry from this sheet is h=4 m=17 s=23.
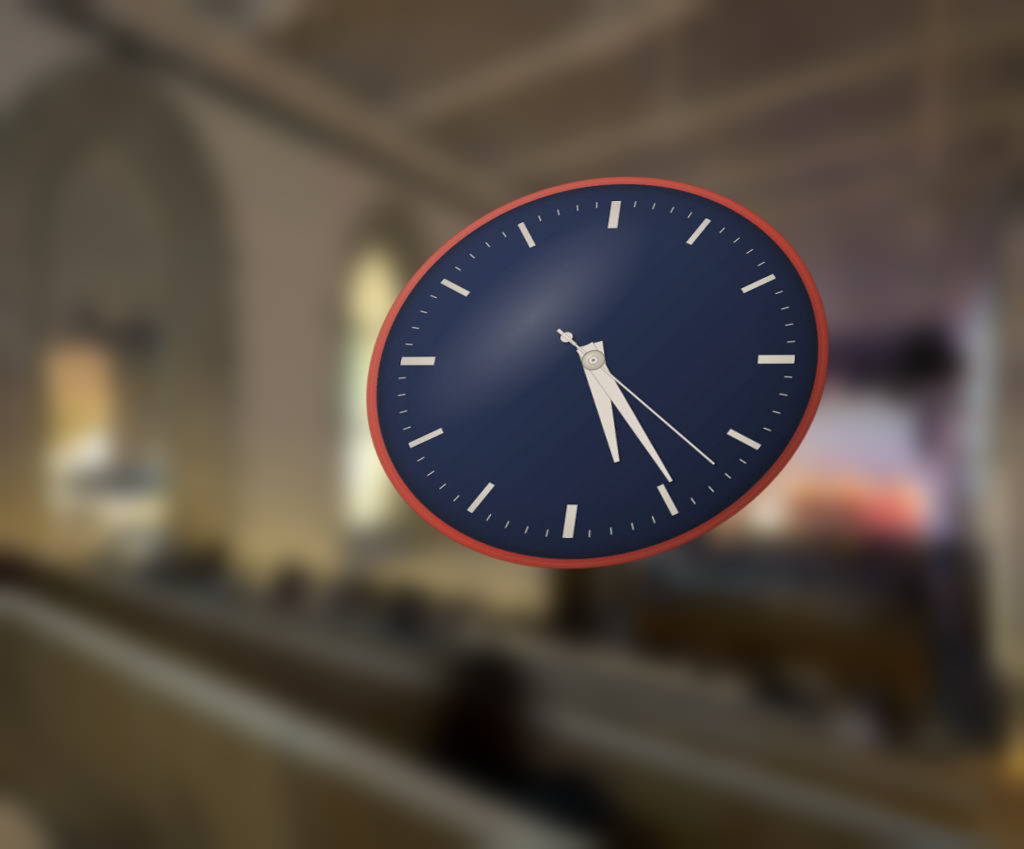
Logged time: h=5 m=24 s=22
